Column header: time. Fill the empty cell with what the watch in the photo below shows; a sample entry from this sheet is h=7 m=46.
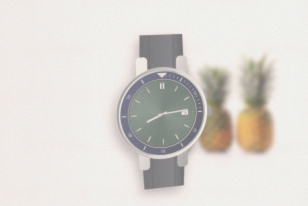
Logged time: h=8 m=14
